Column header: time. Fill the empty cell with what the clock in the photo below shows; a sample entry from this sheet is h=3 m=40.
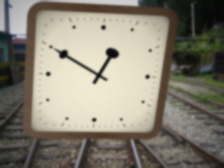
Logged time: h=12 m=50
